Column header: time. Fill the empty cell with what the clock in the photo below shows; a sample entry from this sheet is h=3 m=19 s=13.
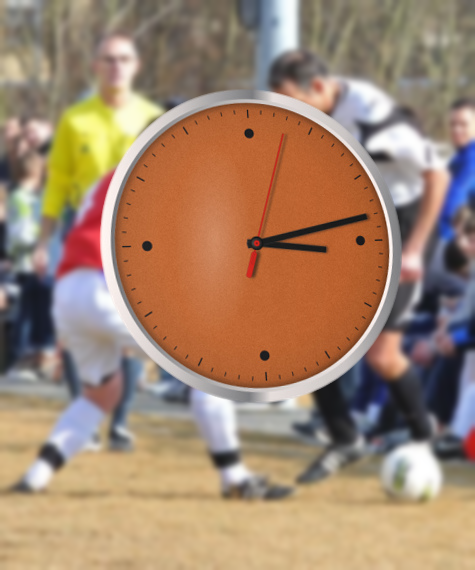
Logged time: h=3 m=13 s=3
